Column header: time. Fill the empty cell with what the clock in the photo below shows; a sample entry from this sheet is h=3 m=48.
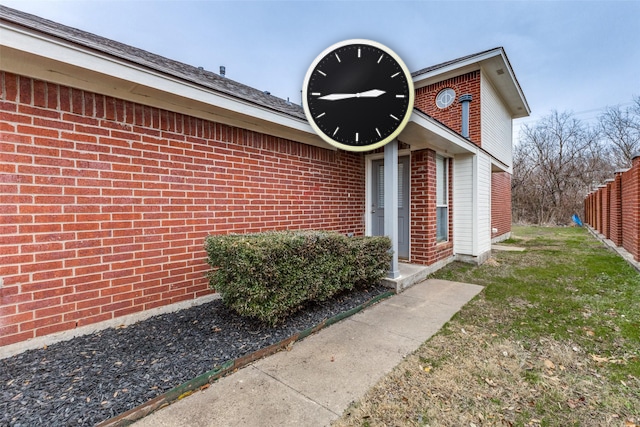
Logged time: h=2 m=44
